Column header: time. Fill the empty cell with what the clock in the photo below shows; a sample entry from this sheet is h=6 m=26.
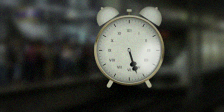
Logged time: h=5 m=27
